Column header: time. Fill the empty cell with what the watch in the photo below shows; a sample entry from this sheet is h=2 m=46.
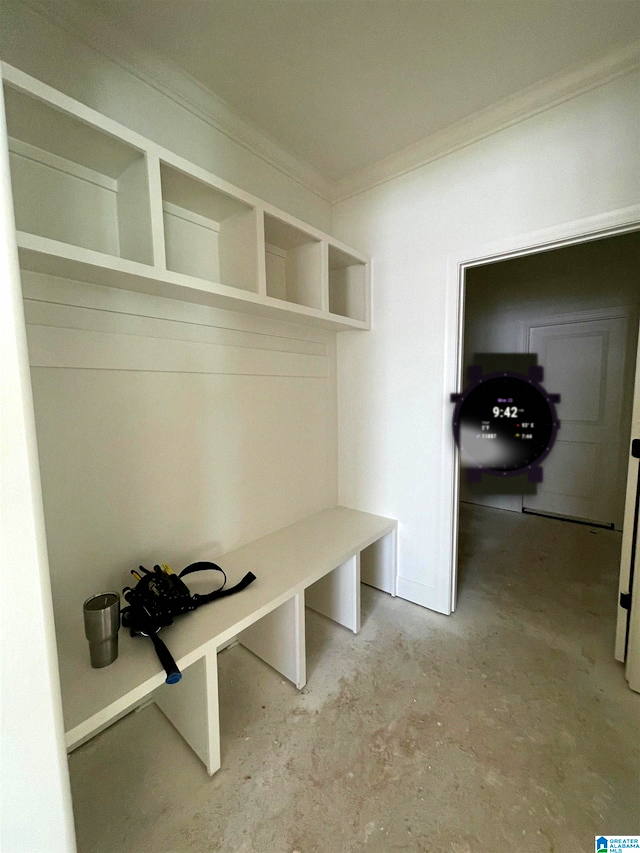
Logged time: h=9 m=42
